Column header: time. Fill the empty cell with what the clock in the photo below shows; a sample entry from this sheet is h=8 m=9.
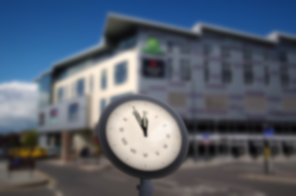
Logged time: h=11 m=56
